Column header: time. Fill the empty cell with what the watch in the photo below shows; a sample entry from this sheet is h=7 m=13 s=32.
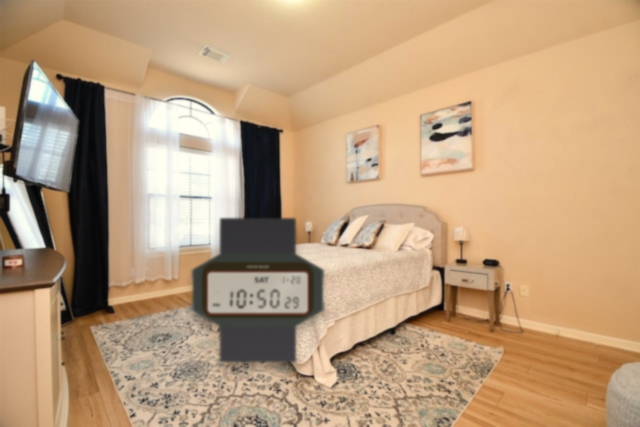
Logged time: h=10 m=50 s=29
